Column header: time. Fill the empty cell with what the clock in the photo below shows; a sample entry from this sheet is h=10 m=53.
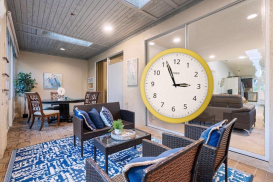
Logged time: h=2 m=56
